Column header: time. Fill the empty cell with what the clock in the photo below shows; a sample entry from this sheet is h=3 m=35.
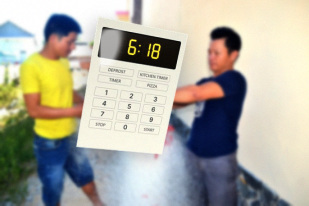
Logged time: h=6 m=18
